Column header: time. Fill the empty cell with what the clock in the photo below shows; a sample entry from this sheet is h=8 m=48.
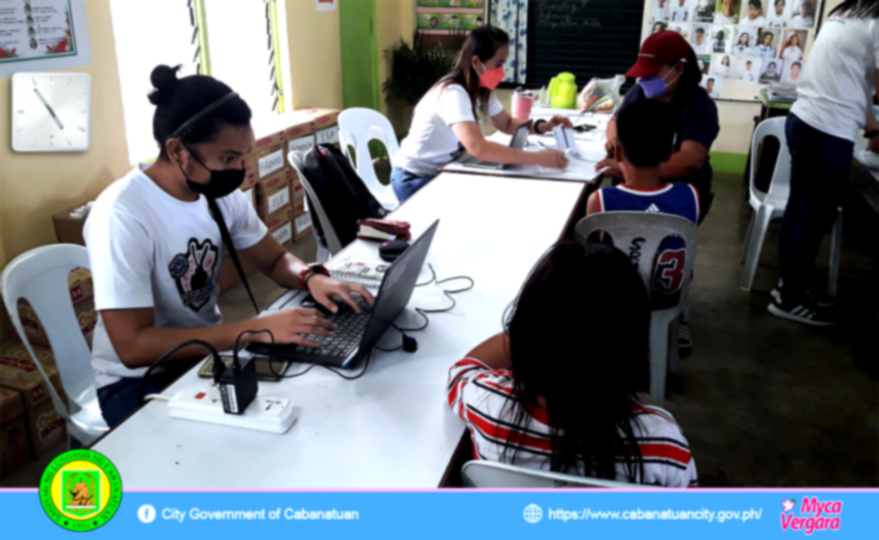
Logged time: h=4 m=54
